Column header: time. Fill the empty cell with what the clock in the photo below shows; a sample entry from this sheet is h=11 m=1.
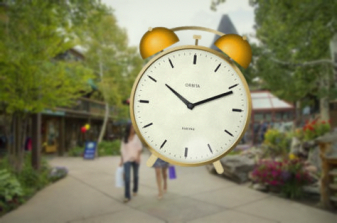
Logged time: h=10 m=11
